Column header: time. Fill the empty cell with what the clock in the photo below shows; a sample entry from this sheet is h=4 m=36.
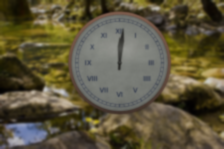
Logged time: h=12 m=1
